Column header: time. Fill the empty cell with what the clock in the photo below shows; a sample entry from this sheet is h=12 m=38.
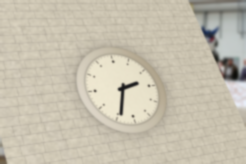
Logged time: h=2 m=34
